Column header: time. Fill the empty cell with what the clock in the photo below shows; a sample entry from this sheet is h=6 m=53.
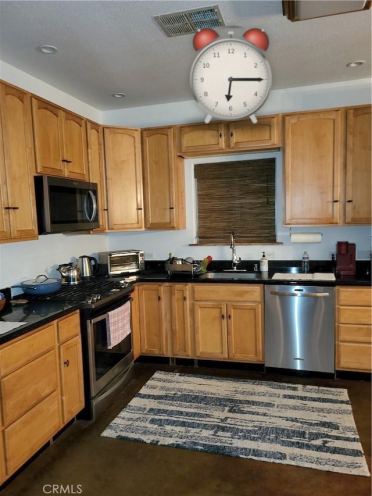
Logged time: h=6 m=15
